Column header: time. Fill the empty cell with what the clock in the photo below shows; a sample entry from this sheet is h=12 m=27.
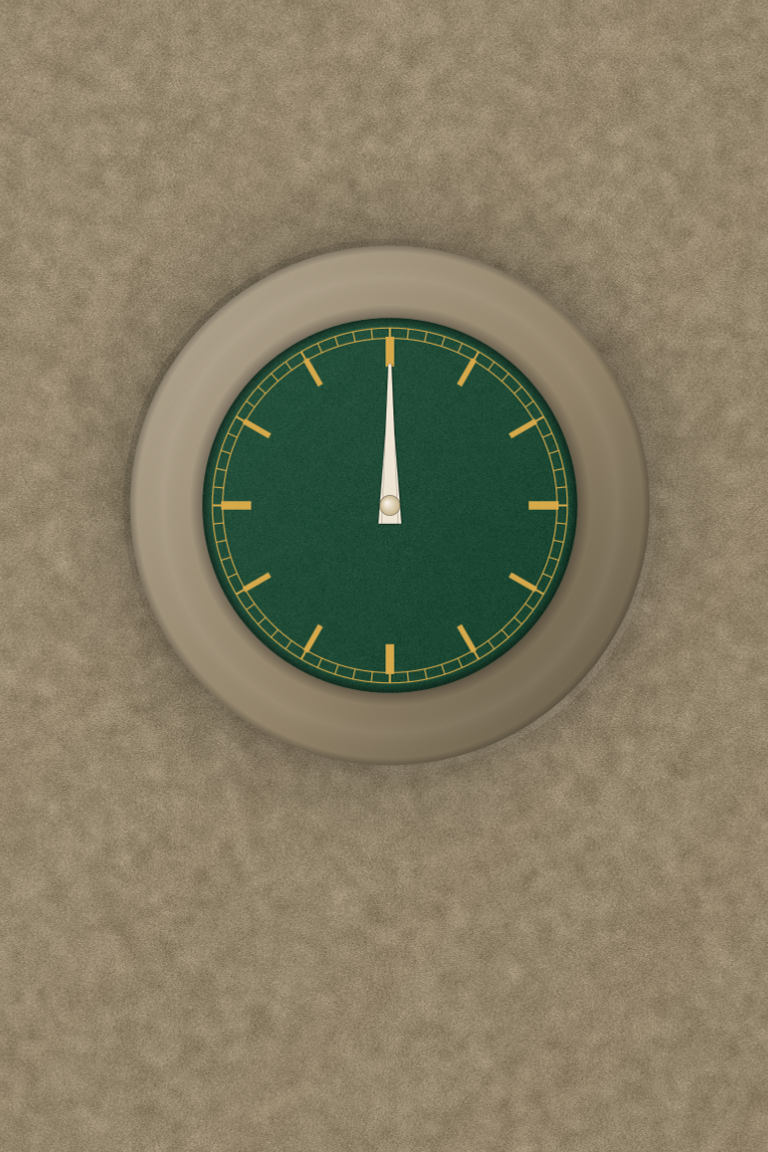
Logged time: h=12 m=0
